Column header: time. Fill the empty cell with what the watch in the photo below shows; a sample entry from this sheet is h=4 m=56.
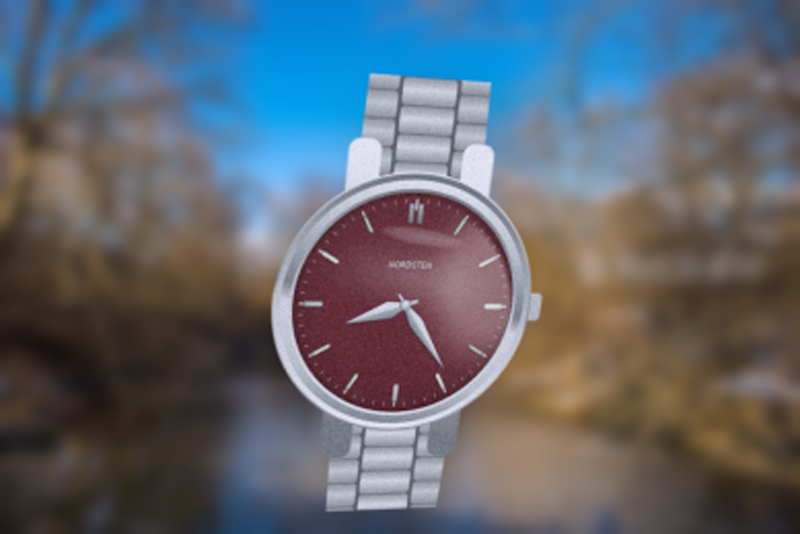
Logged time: h=8 m=24
